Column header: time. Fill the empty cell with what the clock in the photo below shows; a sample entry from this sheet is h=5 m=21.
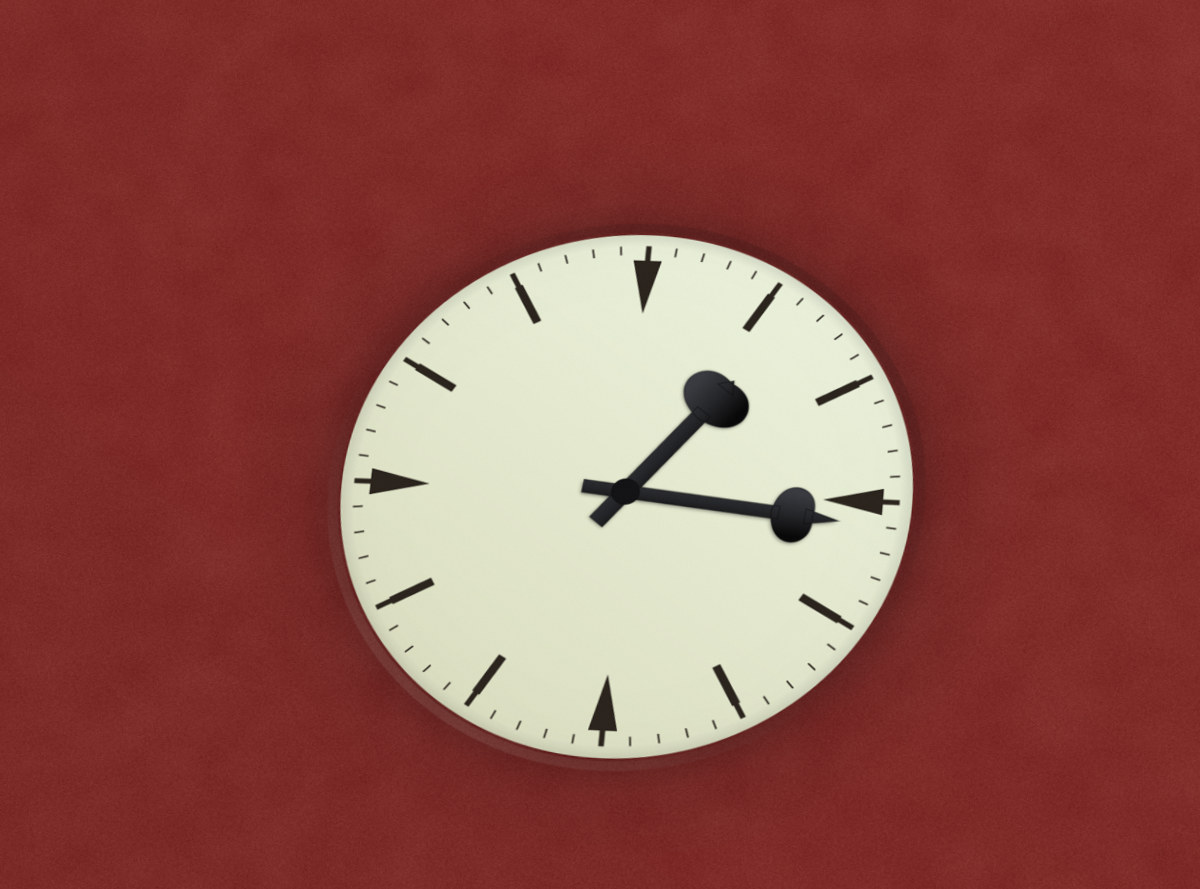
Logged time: h=1 m=16
